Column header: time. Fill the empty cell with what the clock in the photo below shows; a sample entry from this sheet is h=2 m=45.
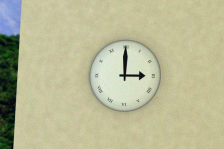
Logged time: h=3 m=0
